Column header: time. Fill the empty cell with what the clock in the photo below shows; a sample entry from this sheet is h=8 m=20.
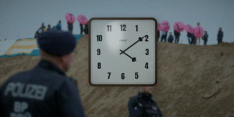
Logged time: h=4 m=9
